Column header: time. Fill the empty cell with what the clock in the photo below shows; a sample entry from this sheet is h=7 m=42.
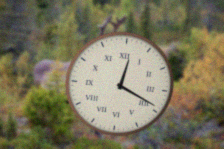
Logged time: h=12 m=19
